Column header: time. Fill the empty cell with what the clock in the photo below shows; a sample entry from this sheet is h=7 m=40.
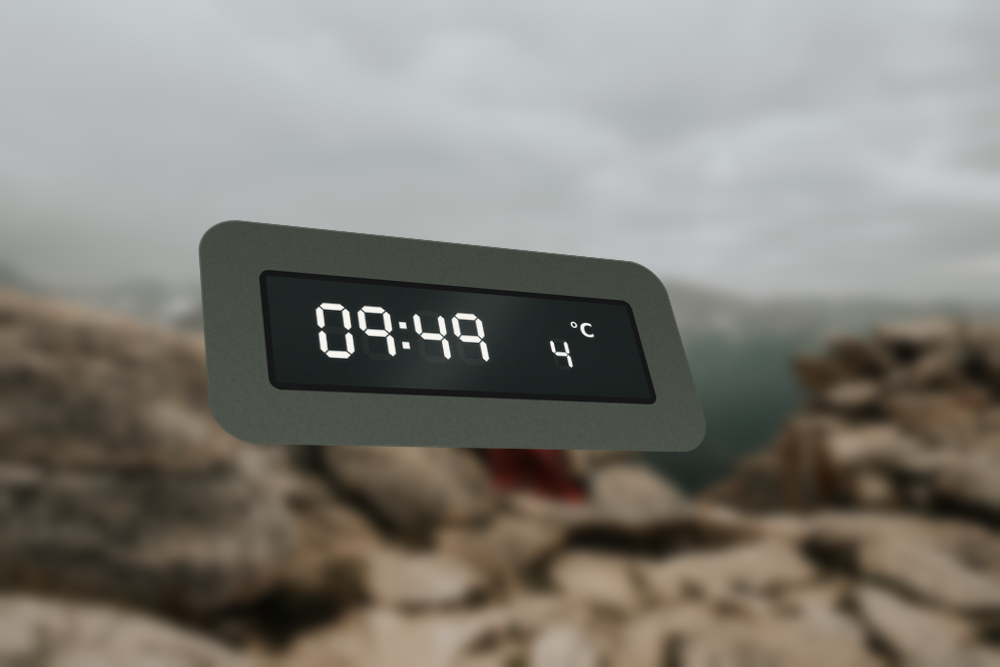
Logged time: h=9 m=49
